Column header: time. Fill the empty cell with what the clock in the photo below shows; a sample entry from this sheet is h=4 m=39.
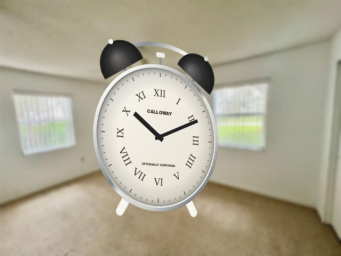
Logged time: h=10 m=11
